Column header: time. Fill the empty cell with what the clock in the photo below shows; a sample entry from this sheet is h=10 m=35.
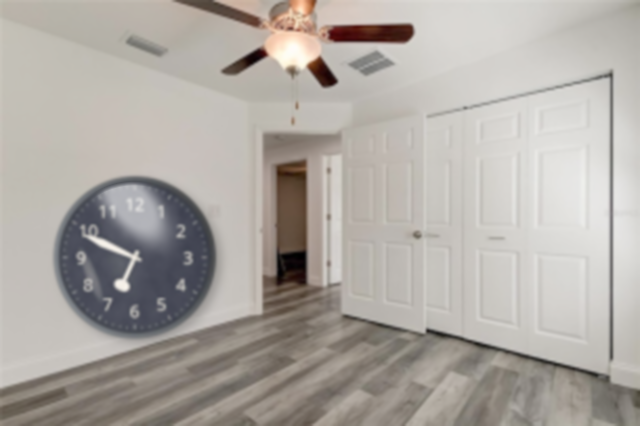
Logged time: h=6 m=49
